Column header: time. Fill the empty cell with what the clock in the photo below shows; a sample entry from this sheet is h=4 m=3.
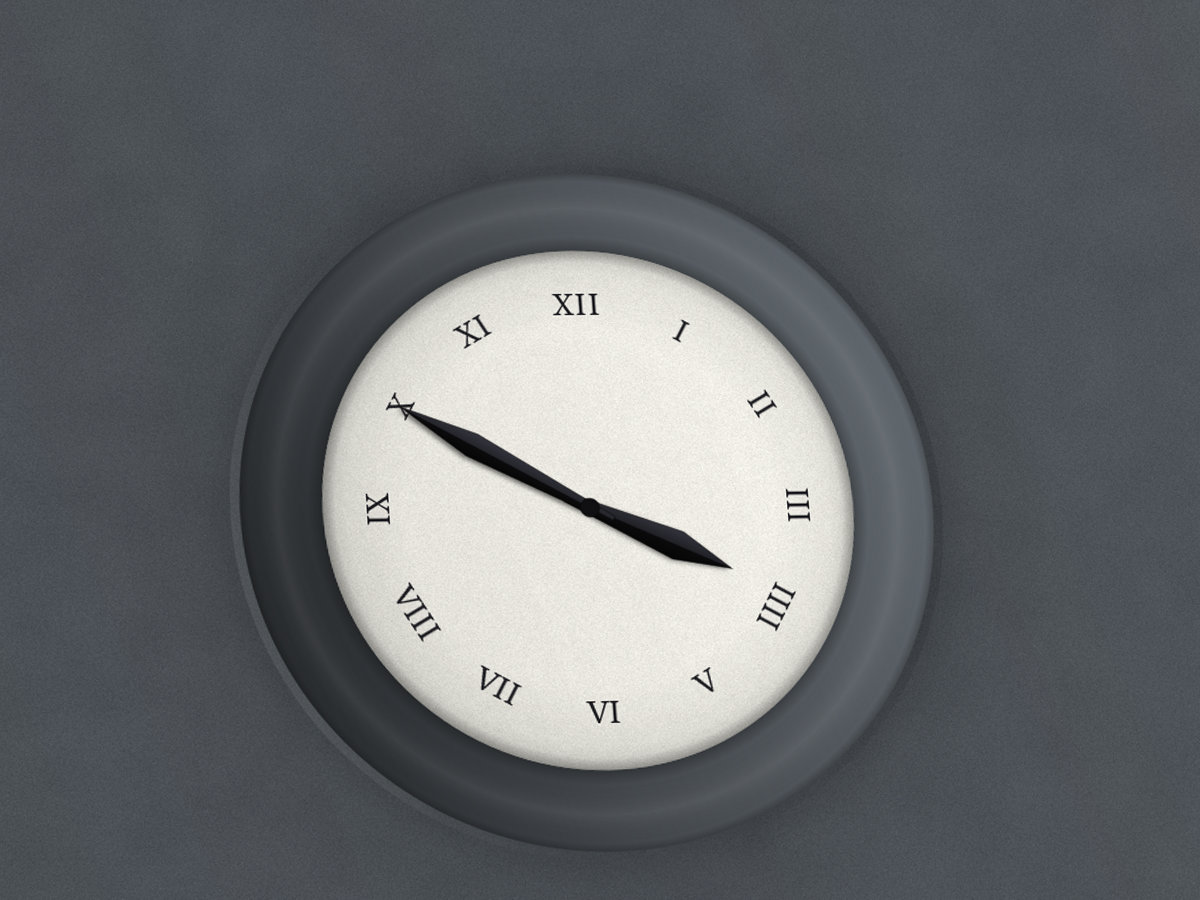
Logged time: h=3 m=50
